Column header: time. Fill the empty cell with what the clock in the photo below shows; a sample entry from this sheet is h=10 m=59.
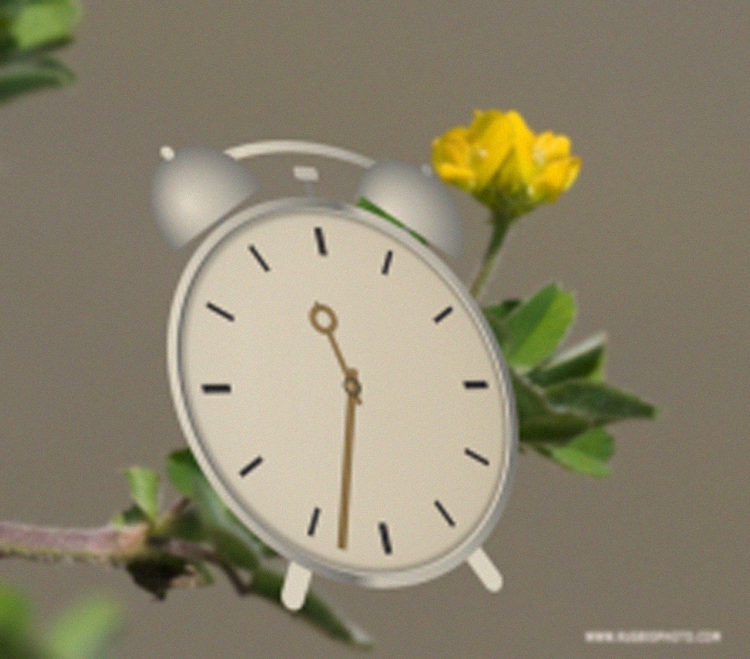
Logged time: h=11 m=33
